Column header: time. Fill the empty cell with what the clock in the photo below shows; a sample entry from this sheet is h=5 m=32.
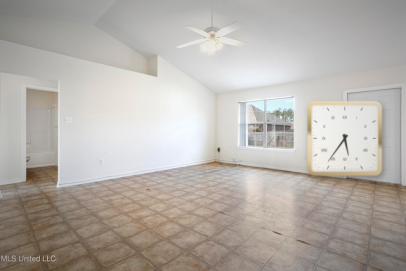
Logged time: h=5 m=36
